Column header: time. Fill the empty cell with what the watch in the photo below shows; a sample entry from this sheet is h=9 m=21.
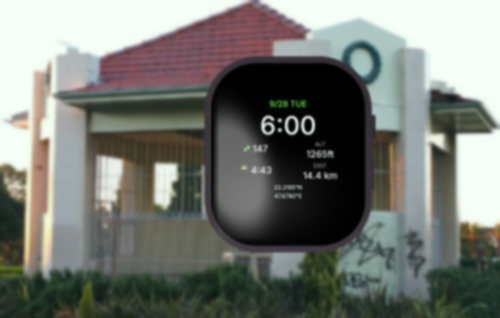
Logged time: h=6 m=0
